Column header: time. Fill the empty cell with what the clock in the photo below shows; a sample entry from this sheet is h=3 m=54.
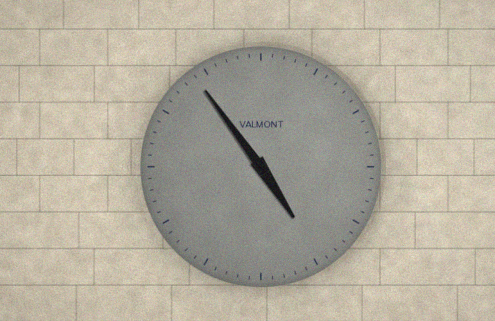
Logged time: h=4 m=54
